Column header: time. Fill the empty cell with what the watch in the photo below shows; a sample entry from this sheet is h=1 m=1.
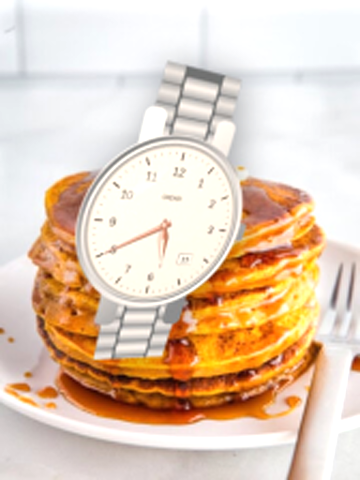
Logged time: h=5 m=40
